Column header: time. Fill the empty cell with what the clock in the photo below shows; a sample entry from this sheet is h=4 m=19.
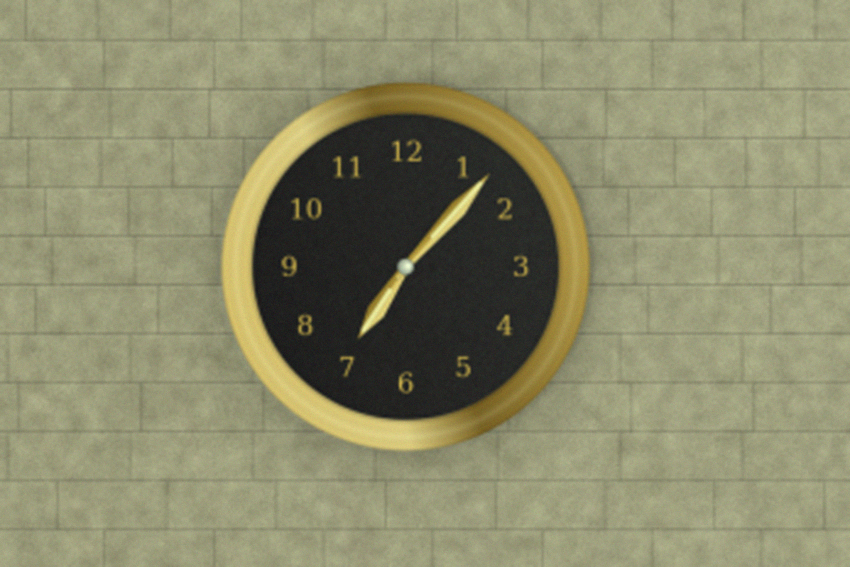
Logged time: h=7 m=7
